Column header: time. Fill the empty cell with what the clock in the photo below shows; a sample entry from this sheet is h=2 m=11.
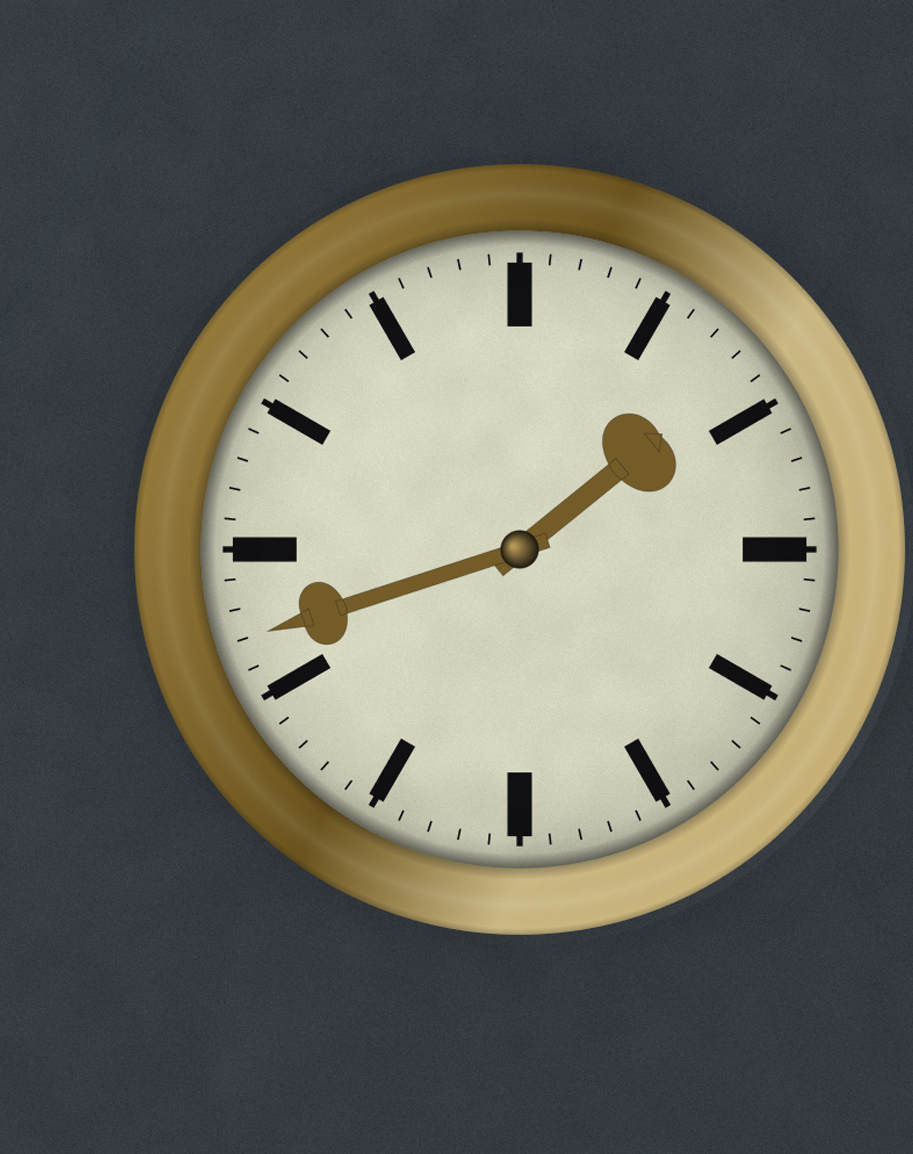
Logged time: h=1 m=42
